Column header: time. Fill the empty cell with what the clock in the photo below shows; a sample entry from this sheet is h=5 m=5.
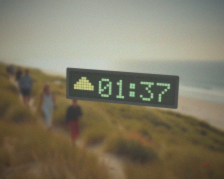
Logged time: h=1 m=37
